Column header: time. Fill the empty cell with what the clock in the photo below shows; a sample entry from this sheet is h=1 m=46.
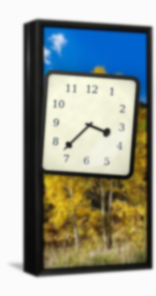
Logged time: h=3 m=37
